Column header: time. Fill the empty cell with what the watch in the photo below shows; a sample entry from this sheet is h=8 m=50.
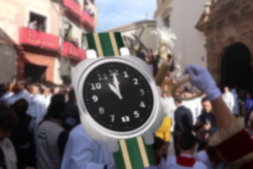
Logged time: h=11 m=0
